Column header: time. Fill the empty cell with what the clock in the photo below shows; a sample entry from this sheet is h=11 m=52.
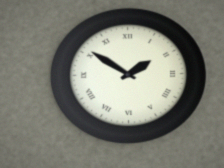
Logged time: h=1 m=51
